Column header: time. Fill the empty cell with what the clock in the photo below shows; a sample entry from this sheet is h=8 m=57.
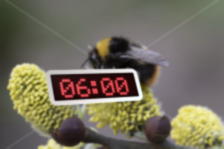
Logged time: h=6 m=0
